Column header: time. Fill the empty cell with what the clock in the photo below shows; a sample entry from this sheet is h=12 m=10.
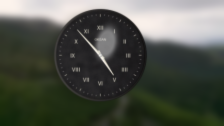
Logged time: h=4 m=53
